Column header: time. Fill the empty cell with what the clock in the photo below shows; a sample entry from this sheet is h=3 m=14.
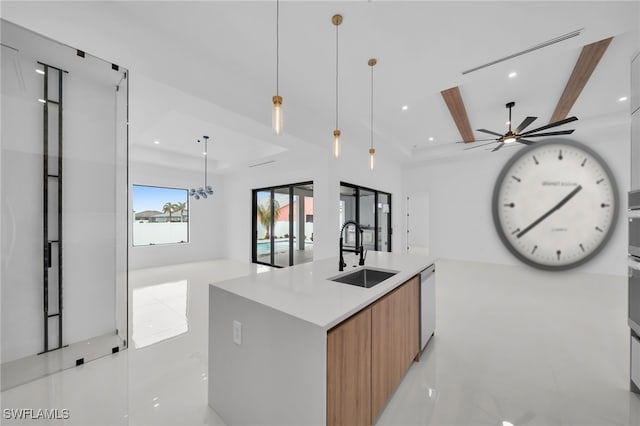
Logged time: h=1 m=39
